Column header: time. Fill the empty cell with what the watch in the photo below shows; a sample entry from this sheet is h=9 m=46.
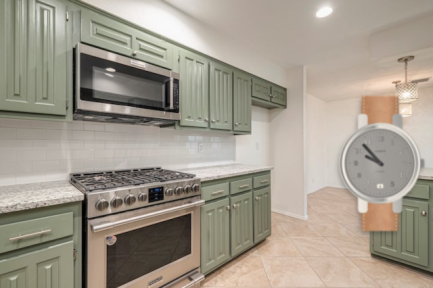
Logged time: h=9 m=53
